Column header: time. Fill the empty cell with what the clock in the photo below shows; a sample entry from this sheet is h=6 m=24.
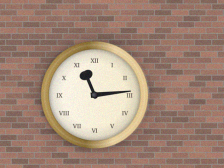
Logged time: h=11 m=14
